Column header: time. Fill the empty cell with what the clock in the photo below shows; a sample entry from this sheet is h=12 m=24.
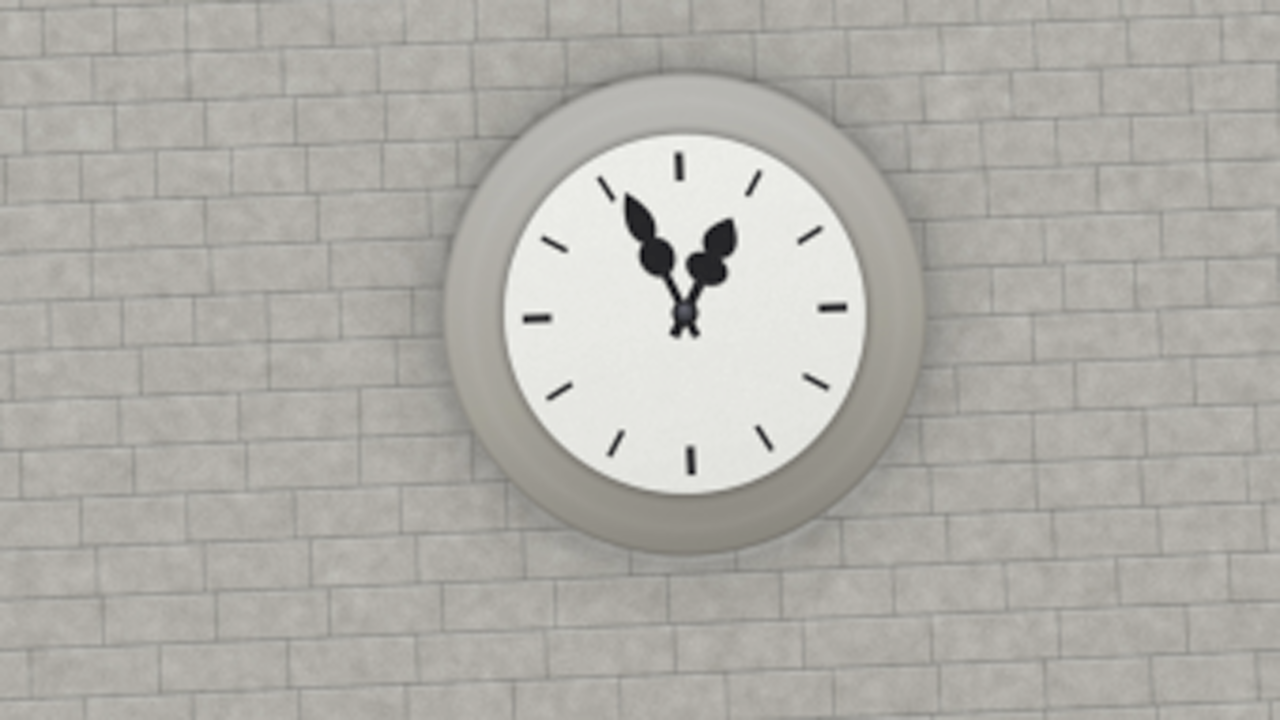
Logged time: h=12 m=56
